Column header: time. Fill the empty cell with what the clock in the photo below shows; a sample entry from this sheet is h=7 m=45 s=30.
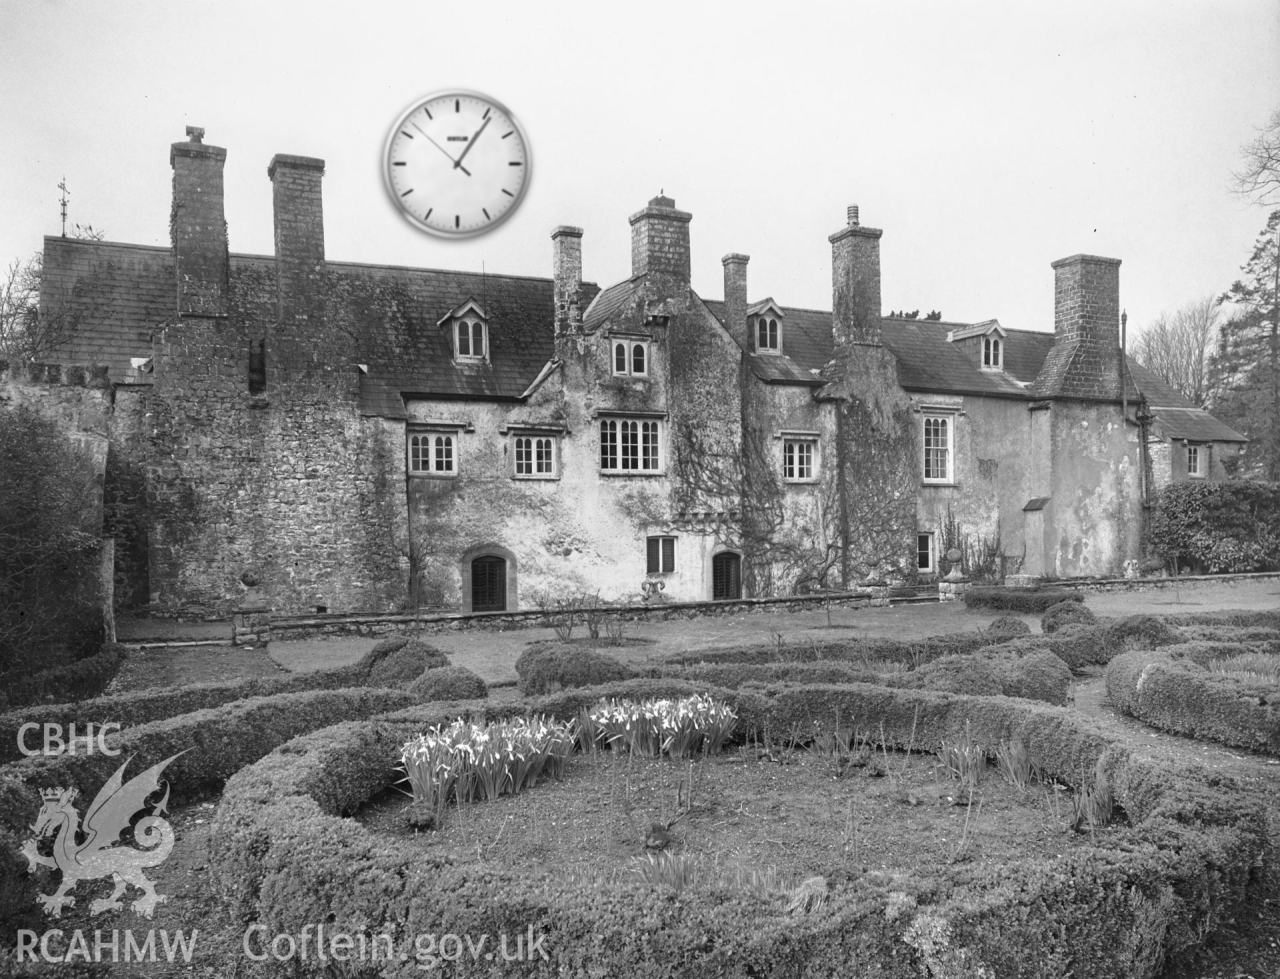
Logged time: h=1 m=5 s=52
